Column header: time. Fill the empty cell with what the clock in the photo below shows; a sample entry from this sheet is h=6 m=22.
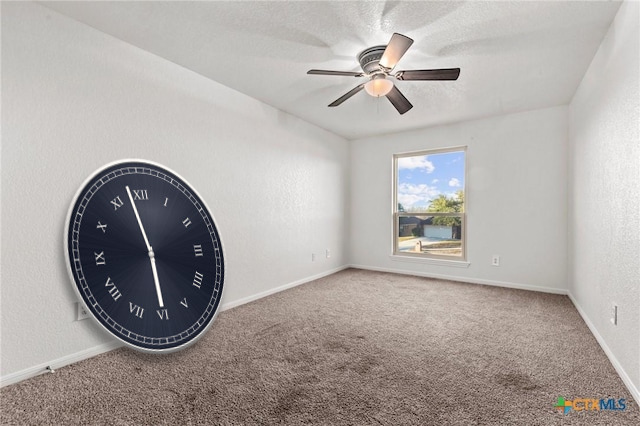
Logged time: h=5 m=58
